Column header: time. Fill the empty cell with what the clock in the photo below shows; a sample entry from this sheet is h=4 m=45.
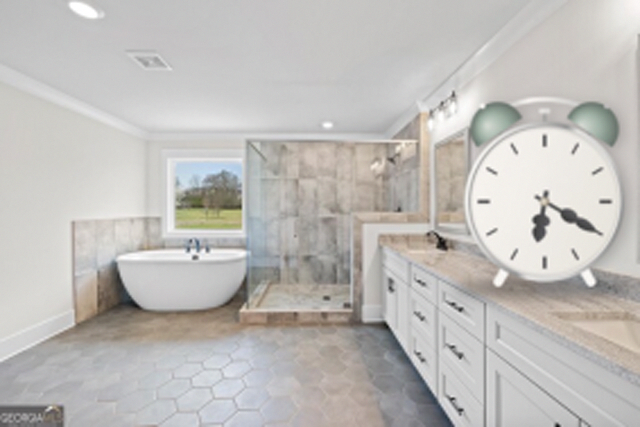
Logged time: h=6 m=20
